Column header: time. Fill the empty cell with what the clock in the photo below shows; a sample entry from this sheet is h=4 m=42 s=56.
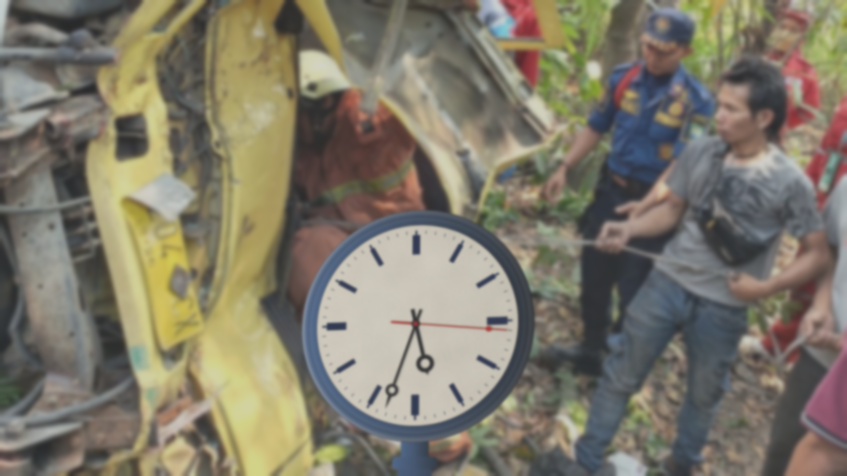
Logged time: h=5 m=33 s=16
